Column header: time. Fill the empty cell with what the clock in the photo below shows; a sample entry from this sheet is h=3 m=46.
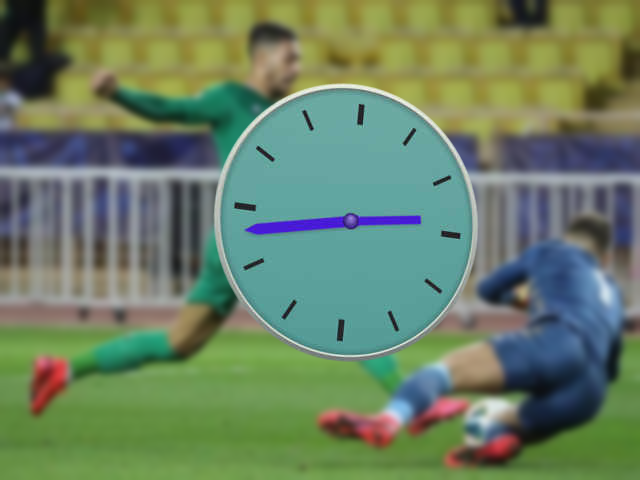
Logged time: h=2 m=43
